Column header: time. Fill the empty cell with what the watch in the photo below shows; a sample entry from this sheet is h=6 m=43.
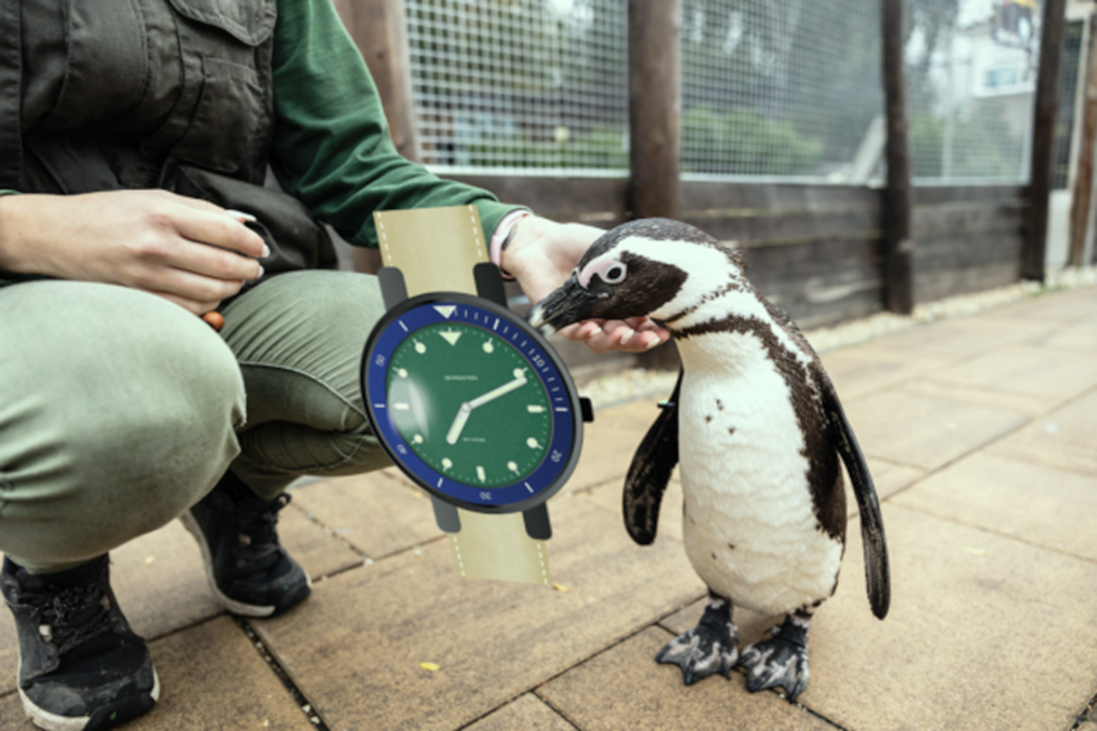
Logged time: h=7 m=11
